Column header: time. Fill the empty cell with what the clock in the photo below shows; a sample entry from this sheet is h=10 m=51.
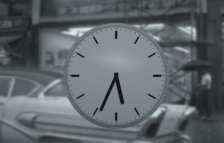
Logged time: h=5 m=34
